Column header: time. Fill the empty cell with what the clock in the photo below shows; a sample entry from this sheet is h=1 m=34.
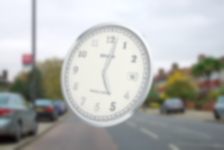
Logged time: h=5 m=2
